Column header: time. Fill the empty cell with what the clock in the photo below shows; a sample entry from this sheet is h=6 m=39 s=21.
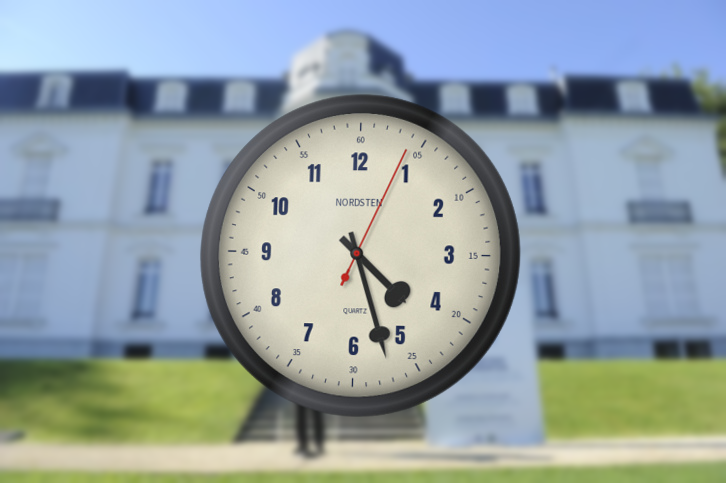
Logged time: h=4 m=27 s=4
